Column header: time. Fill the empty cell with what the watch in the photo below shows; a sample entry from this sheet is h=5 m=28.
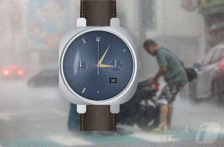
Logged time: h=3 m=5
